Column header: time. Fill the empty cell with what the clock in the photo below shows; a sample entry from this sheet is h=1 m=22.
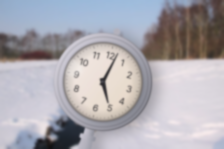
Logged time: h=5 m=2
